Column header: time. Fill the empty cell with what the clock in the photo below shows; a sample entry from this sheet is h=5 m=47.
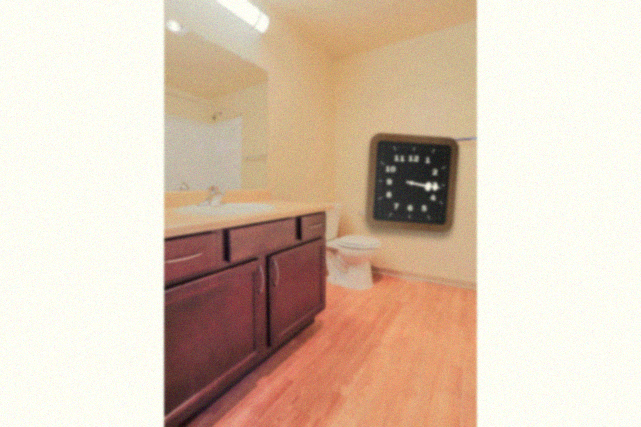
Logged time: h=3 m=16
